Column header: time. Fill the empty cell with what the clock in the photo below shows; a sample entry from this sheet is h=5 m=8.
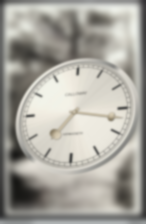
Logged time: h=7 m=17
